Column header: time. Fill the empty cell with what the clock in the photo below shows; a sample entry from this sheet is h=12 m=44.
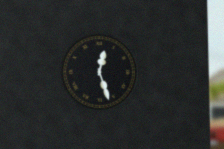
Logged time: h=12 m=27
